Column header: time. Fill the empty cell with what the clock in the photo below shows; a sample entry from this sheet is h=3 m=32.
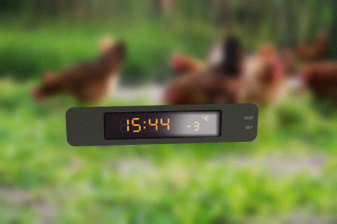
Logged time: h=15 m=44
